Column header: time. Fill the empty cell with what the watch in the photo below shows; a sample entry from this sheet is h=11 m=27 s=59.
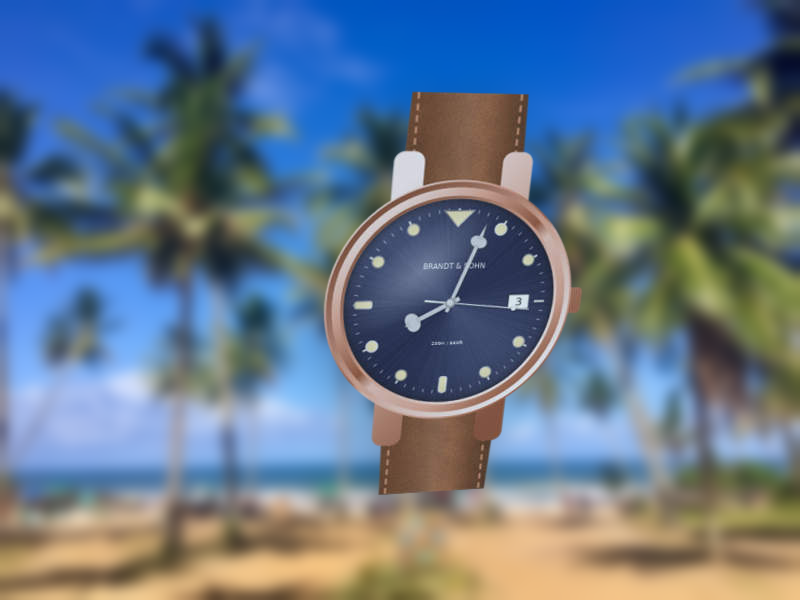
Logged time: h=8 m=3 s=16
